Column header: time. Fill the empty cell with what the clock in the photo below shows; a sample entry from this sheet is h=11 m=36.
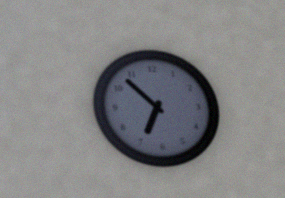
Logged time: h=6 m=53
